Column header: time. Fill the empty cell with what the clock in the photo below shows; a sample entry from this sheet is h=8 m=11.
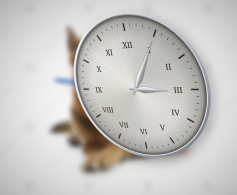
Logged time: h=3 m=5
